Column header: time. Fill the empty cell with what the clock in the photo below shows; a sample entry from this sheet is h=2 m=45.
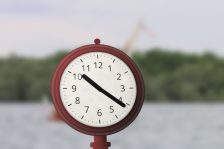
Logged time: h=10 m=21
